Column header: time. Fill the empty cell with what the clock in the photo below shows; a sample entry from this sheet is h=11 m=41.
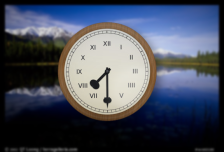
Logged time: h=7 m=30
